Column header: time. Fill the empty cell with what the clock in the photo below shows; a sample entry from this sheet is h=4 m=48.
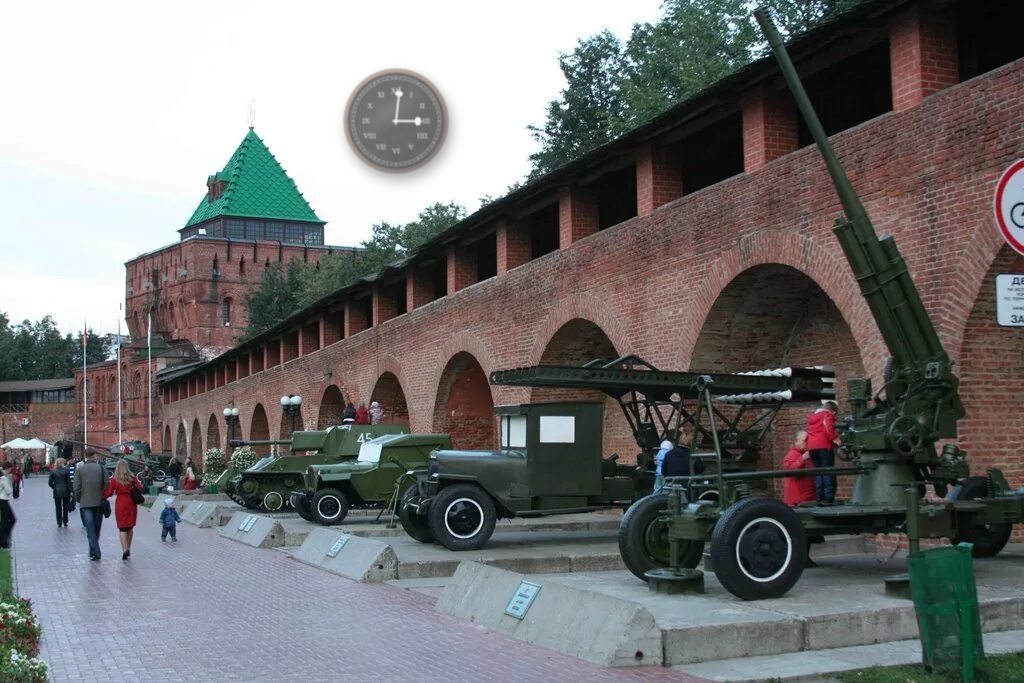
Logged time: h=3 m=1
